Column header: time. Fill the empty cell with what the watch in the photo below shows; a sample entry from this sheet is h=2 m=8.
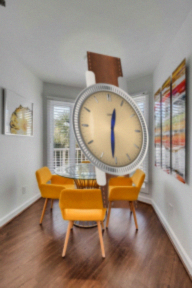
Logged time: h=12 m=31
